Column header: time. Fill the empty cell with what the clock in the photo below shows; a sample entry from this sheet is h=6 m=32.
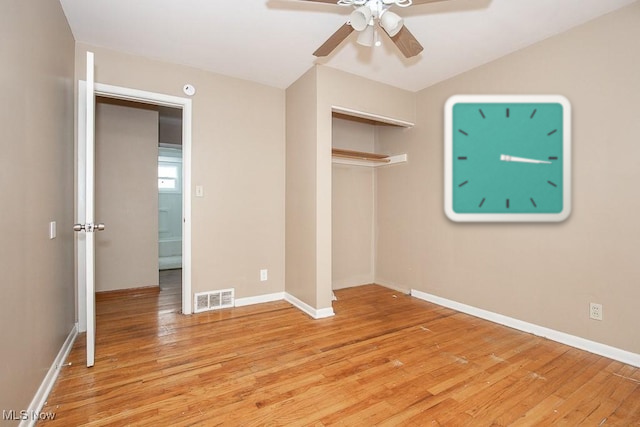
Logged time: h=3 m=16
